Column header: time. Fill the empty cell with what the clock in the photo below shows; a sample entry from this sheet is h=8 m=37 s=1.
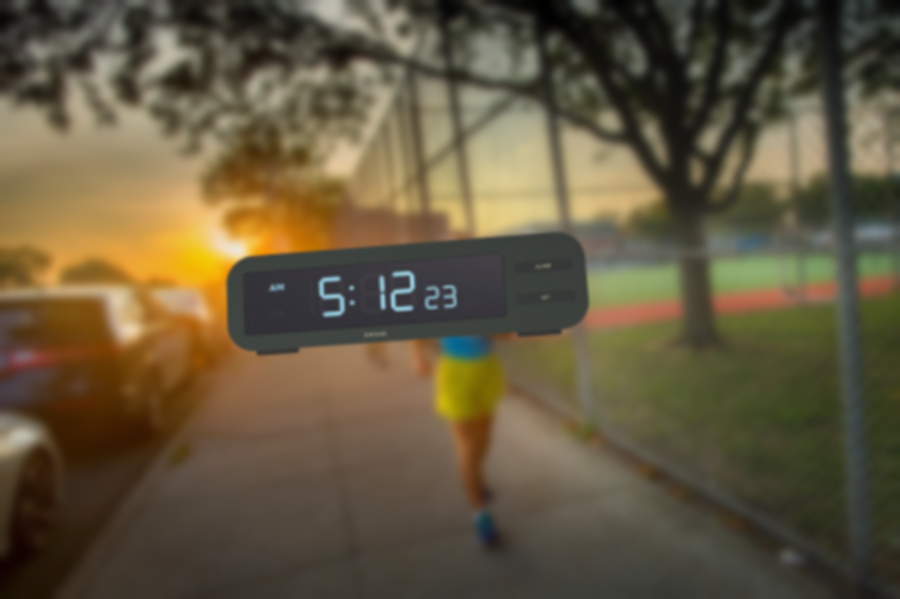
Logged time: h=5 m=12 s=23
